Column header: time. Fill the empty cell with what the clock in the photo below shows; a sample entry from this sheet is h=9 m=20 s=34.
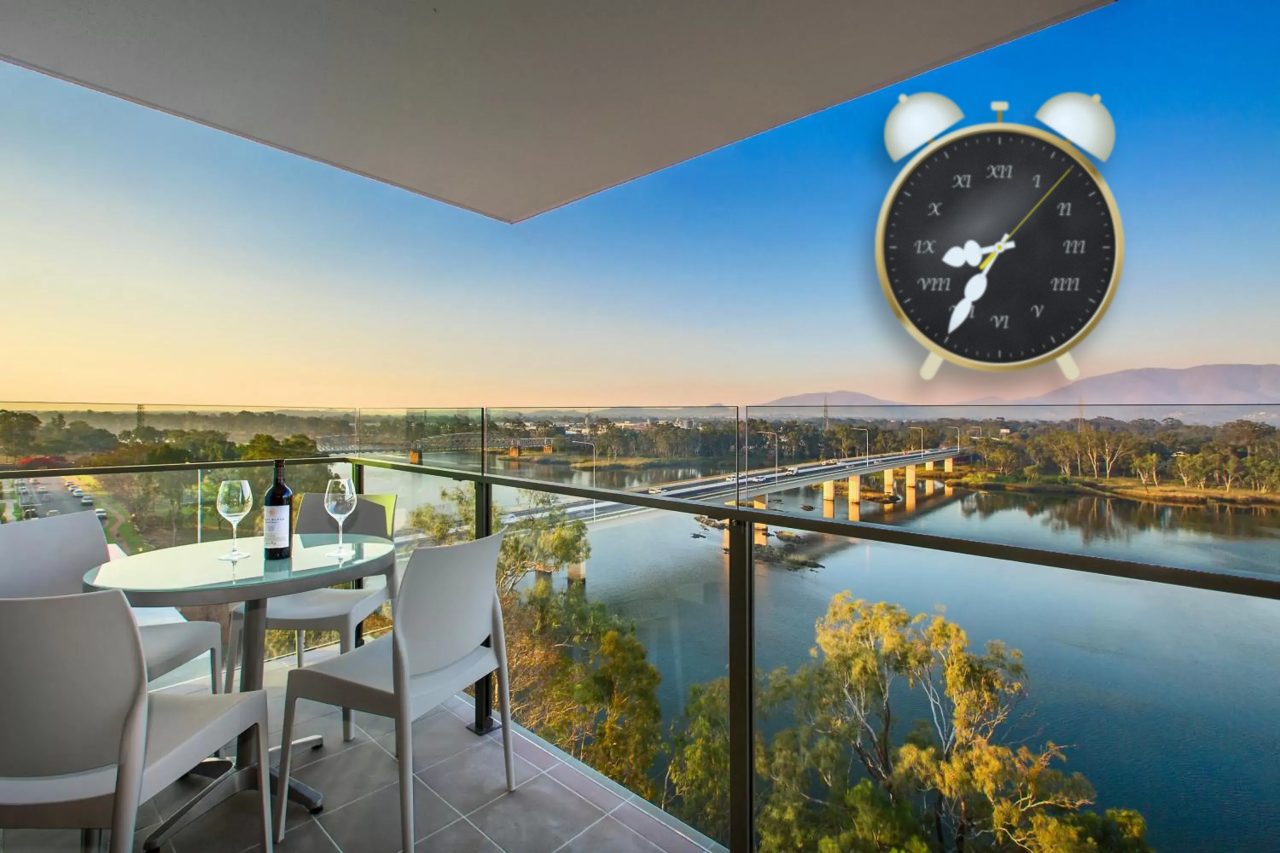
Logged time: h=8 m=35 s=7
